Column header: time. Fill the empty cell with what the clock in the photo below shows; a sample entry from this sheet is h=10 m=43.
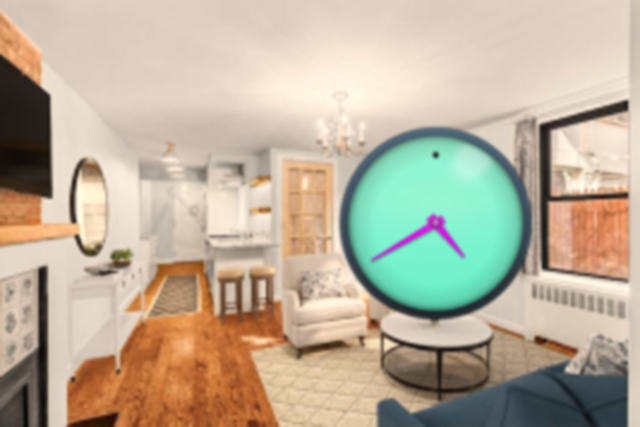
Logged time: h=4 m=40
